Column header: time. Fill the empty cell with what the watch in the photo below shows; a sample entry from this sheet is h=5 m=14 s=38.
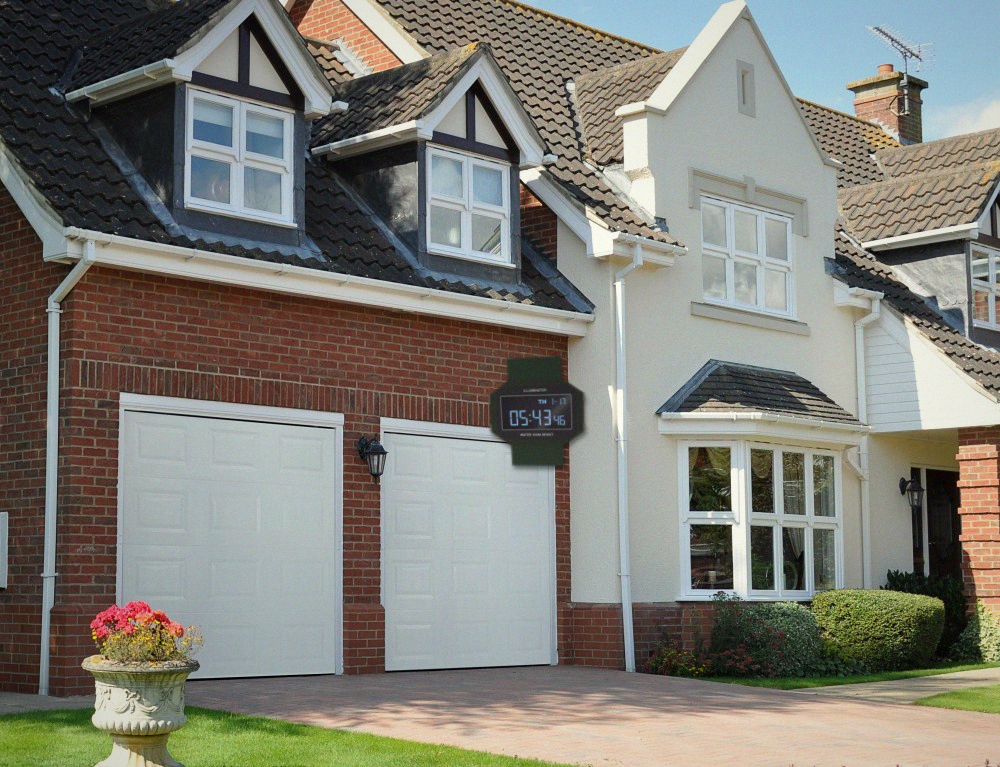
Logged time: h=5 m=43 s=46
